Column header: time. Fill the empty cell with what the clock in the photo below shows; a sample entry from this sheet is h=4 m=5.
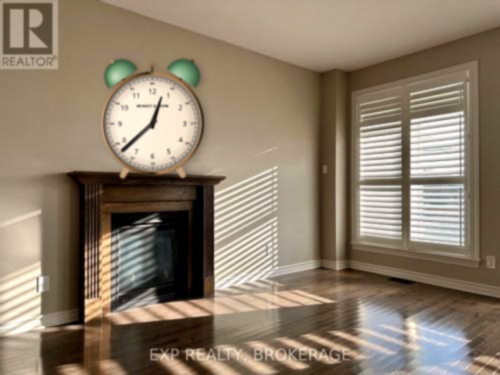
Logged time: h=12 m=38
